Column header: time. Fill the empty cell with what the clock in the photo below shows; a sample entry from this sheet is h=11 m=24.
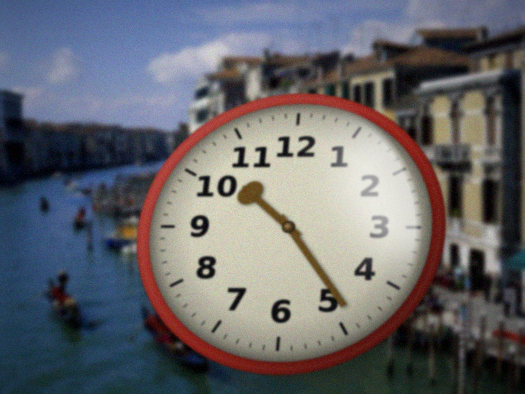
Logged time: h=10 m=24
